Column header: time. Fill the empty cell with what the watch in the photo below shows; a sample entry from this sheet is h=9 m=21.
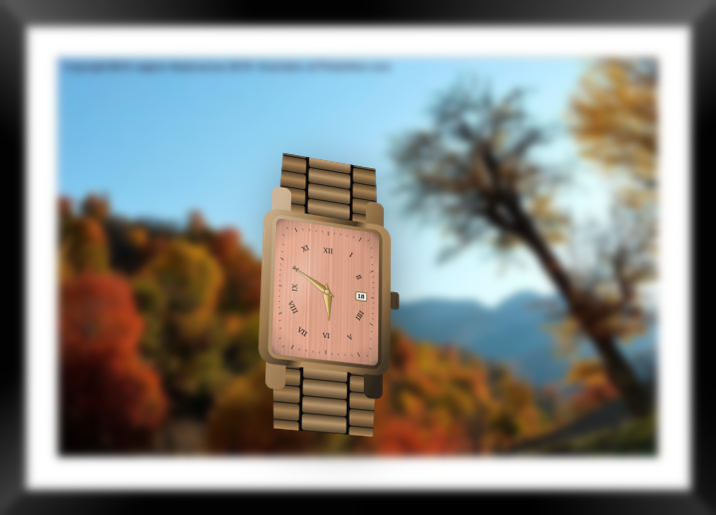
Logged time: h=5 m=50
